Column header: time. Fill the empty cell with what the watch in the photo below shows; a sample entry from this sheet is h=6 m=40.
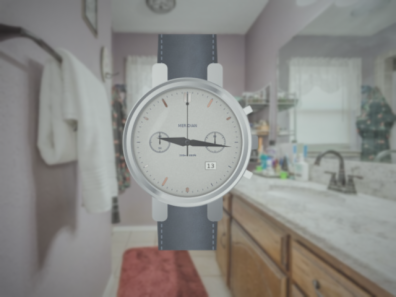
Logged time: h=9 m=16
